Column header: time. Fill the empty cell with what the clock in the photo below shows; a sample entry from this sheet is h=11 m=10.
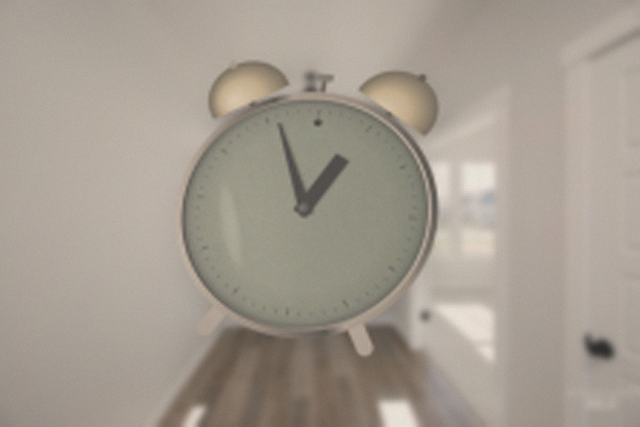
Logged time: h=12 m=56
